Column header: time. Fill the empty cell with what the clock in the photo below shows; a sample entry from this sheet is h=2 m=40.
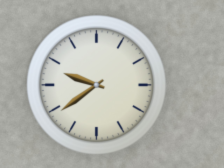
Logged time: h=9 m=39
